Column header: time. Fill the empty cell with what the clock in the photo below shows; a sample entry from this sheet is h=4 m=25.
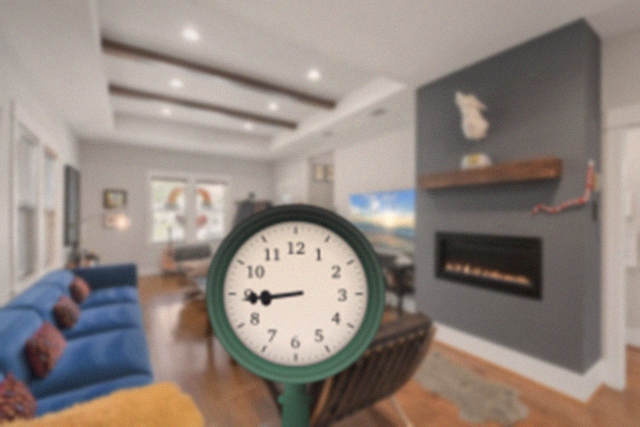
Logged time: h=8 m=44
